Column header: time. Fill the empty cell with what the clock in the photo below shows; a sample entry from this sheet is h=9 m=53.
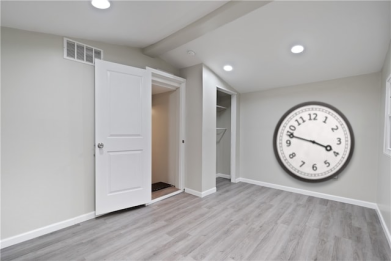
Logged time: h=3 m=48
